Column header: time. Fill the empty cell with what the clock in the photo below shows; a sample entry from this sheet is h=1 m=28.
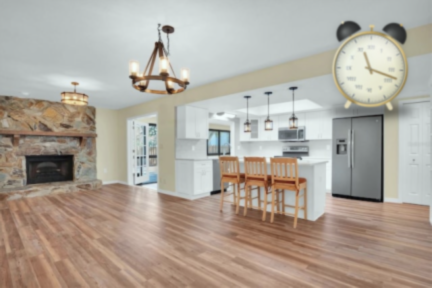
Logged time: h=11 m=18
